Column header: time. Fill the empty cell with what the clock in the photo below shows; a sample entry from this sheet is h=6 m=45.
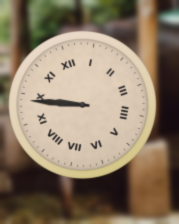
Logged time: h=9 m=49
